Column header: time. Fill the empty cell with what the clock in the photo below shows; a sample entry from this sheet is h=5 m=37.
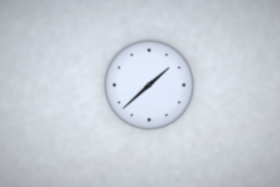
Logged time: h=1 m=38
